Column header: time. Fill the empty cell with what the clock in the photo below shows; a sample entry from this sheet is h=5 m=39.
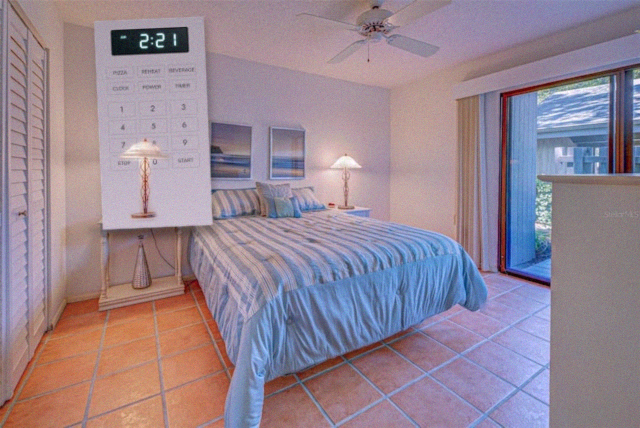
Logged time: h=2 m=21
